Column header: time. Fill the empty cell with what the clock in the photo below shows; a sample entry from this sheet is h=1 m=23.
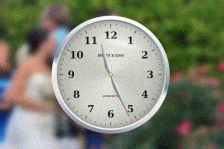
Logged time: h=11 m=26
